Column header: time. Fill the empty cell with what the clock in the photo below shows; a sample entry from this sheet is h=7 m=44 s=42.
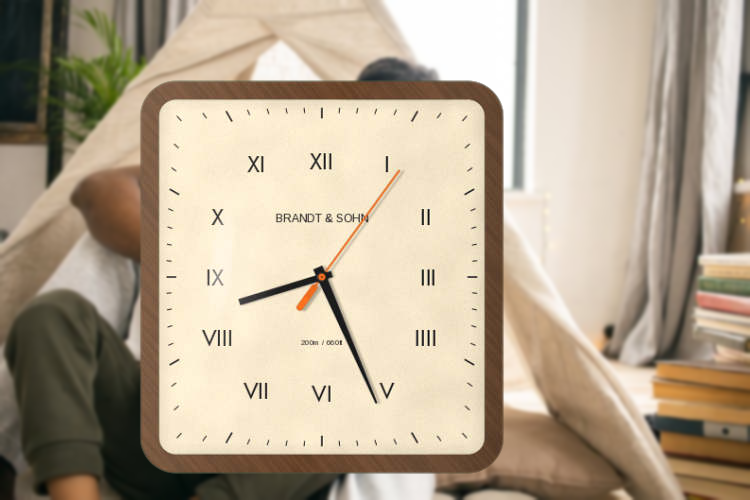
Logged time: h=8 m=26 s=6
